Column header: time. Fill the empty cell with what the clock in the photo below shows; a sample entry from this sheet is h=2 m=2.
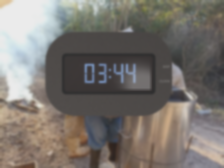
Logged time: h=3 m=44
